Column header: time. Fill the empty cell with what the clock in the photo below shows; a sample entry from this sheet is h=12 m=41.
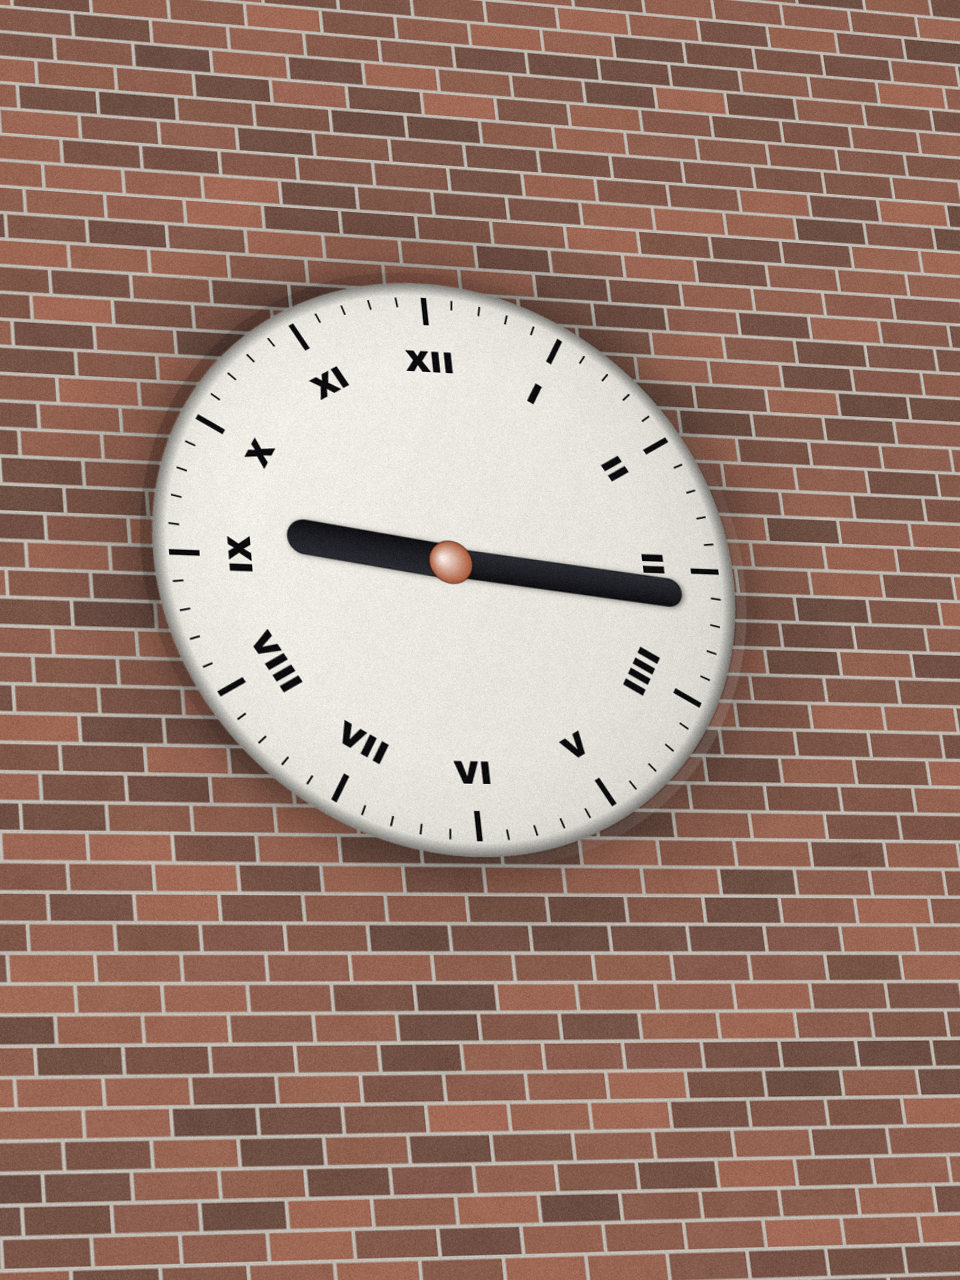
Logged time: h=9 m=16
